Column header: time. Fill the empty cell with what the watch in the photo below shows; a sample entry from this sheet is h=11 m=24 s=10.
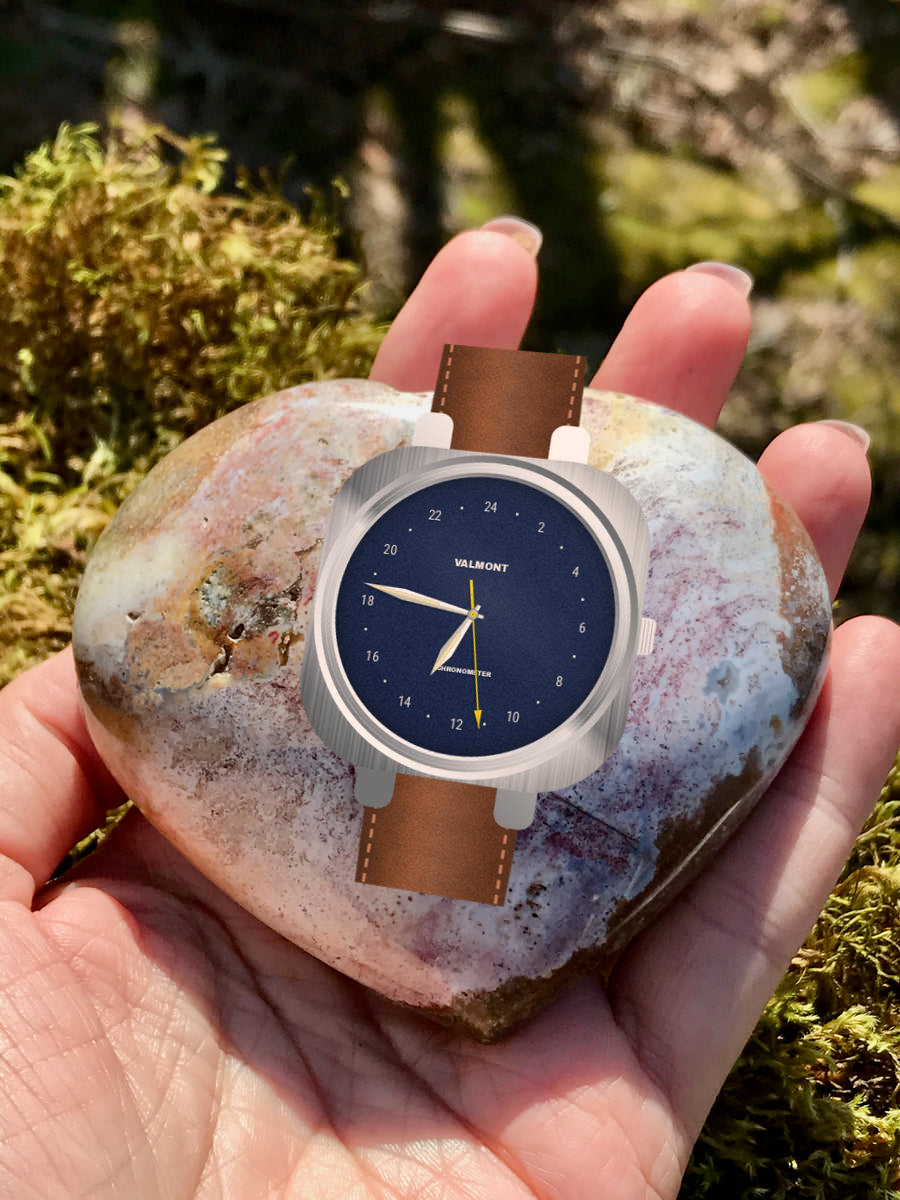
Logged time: h=13 m=46 s=28
